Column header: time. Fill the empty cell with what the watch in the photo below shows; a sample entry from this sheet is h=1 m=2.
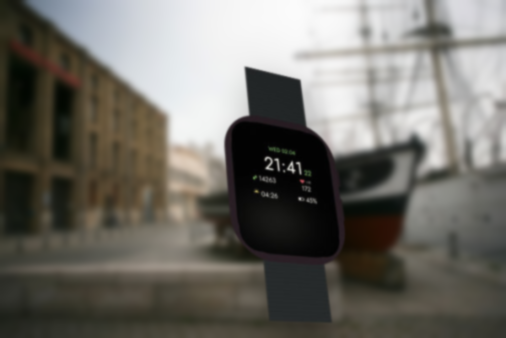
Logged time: h=21 m=41
